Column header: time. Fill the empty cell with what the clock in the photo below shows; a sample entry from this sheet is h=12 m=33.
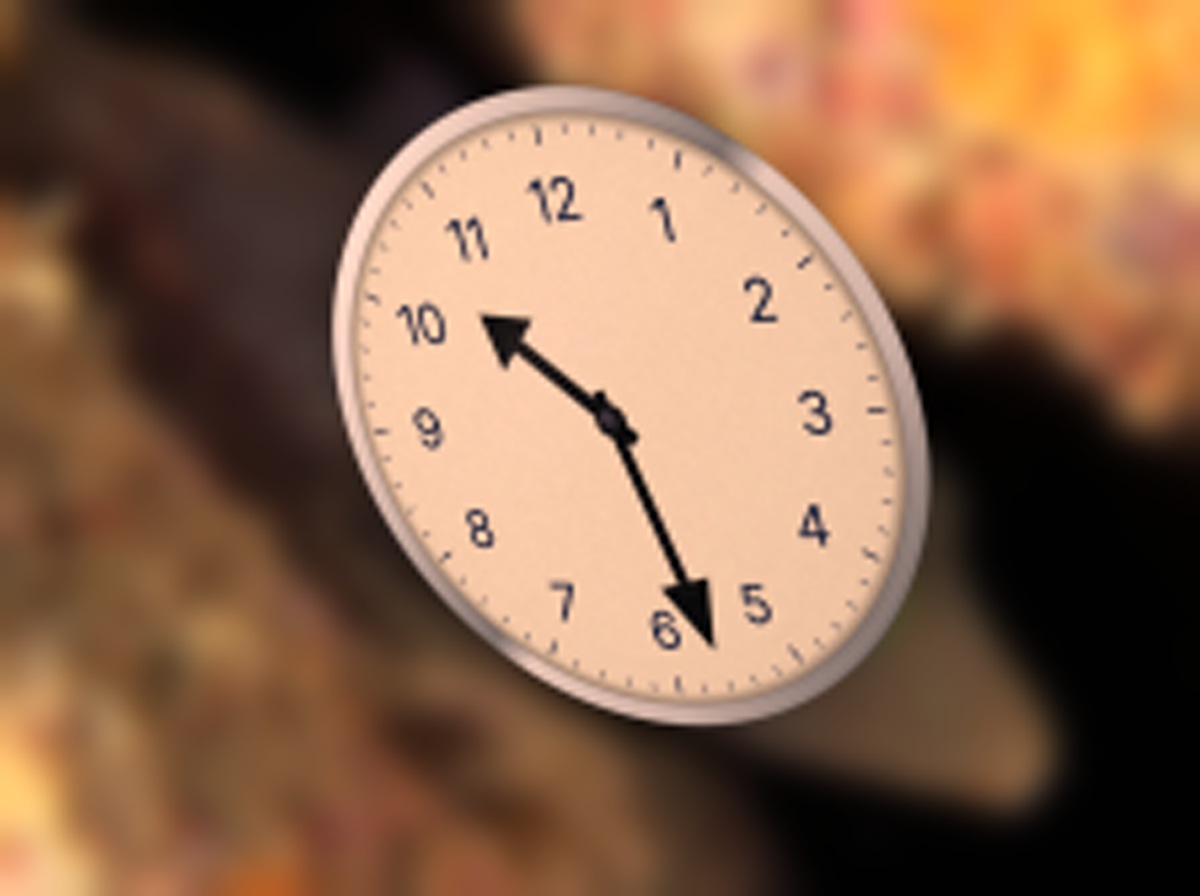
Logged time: h=10 m=28
